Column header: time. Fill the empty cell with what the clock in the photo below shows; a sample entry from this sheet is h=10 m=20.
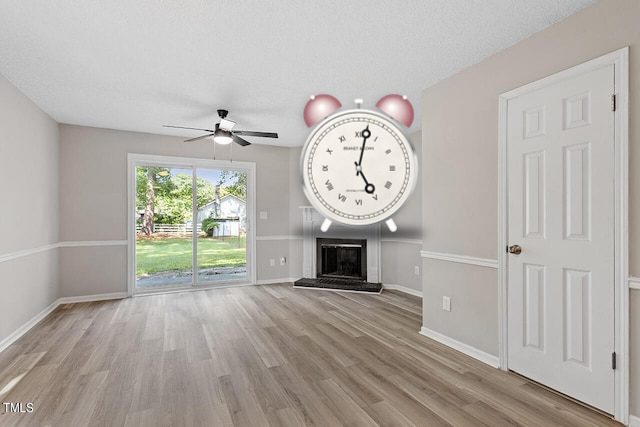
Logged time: h=5 m=2
